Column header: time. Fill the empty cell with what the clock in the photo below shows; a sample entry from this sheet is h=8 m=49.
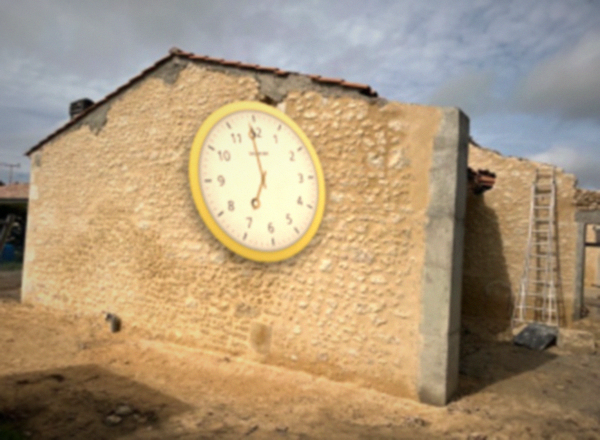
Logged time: h=6 m=59
